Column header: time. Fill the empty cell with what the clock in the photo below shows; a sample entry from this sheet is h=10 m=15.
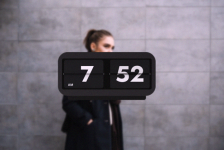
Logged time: h=7 m=52
